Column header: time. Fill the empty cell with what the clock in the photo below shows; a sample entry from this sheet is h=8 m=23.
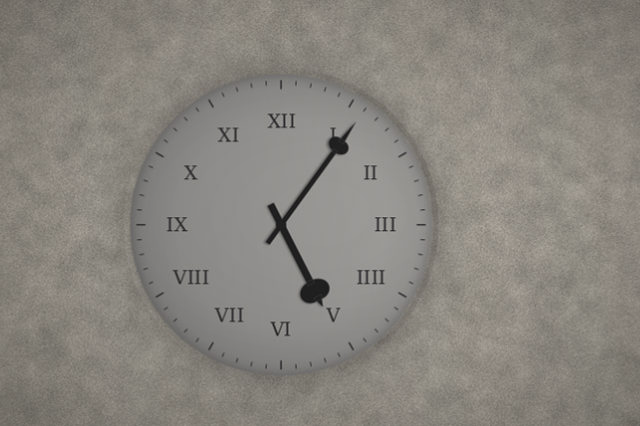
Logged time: h=5 m=6
